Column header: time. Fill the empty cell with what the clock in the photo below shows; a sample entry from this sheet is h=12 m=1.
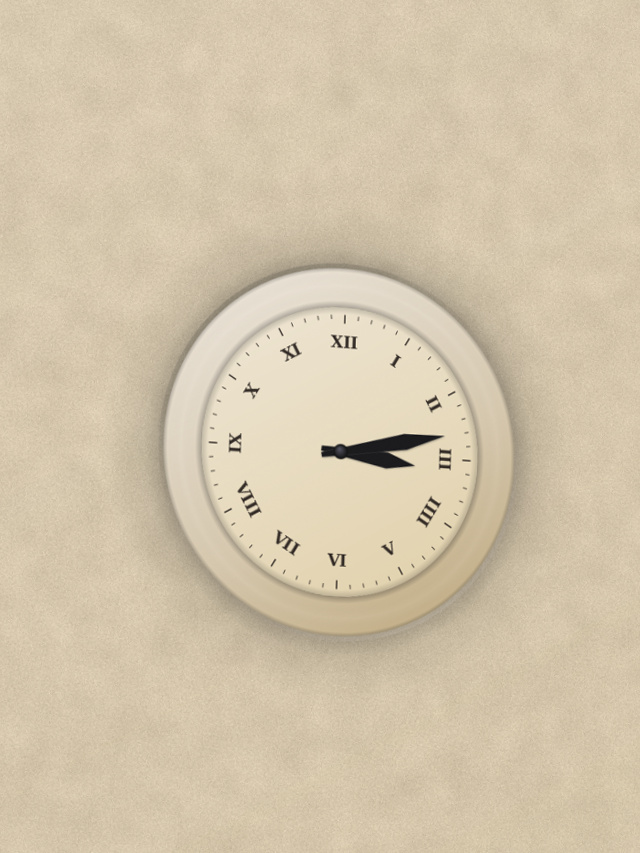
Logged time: h=3 m=13
